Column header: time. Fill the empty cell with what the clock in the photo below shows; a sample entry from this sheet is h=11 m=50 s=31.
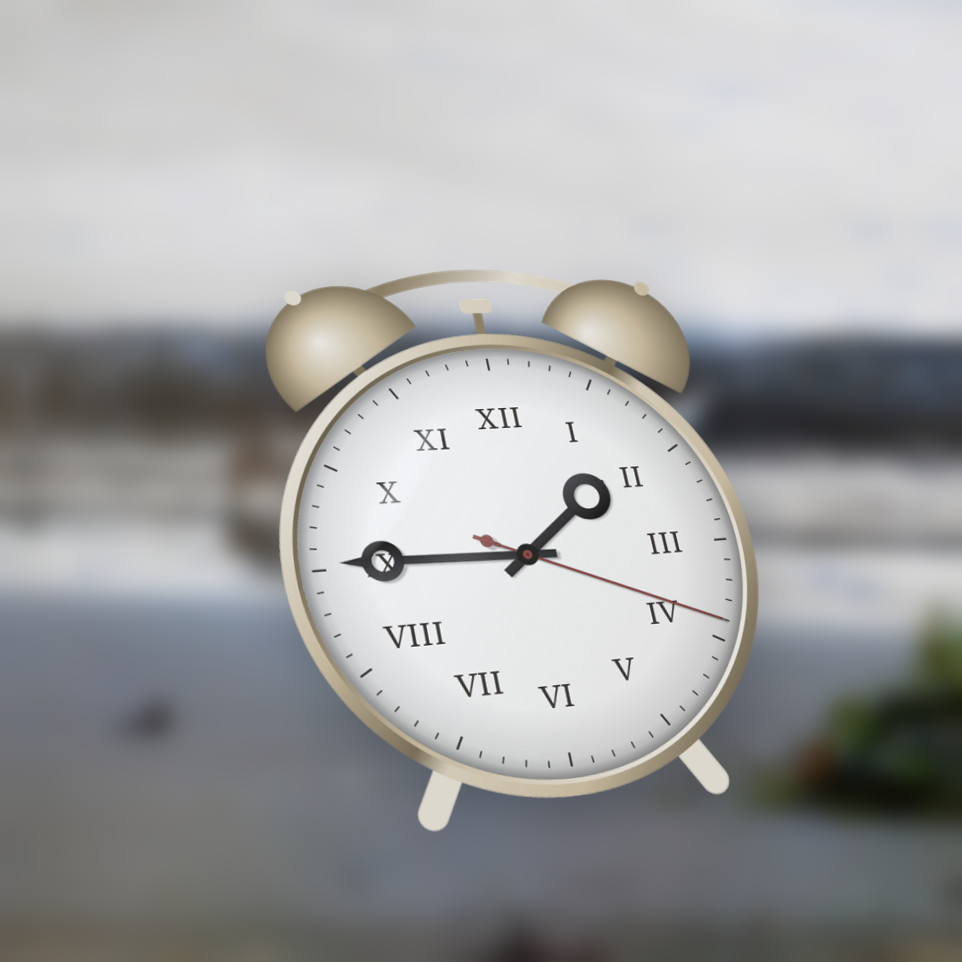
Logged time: h=1 m=45 s=19
